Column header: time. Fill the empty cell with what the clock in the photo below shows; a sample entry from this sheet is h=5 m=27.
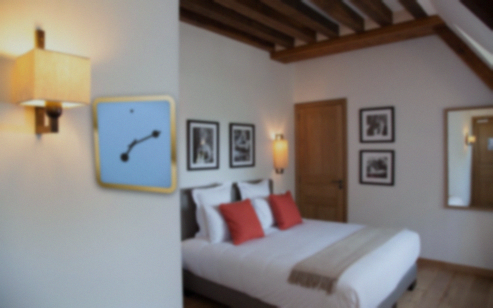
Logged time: h=7 m=11
